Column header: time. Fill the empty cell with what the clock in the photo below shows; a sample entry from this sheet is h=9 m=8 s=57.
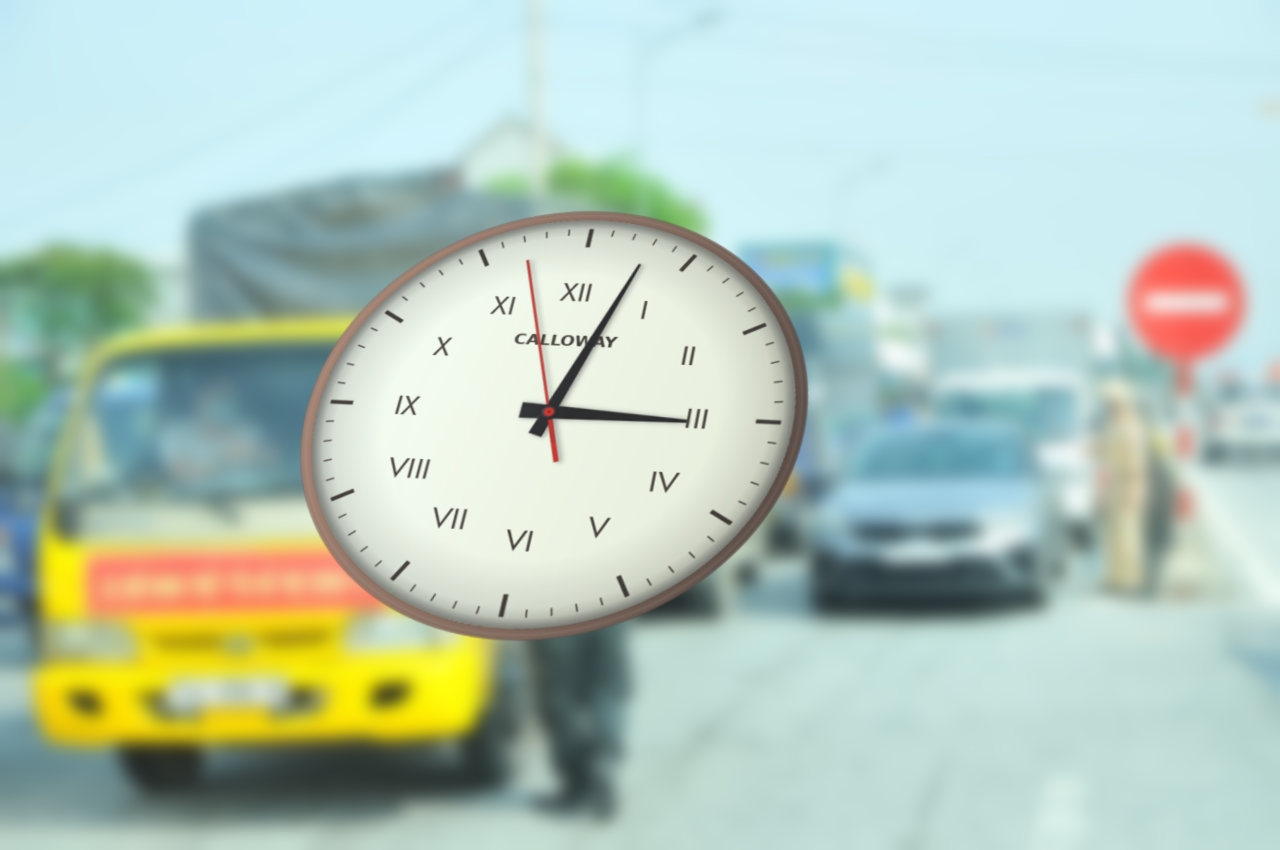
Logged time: h=3 m=2 s=57
